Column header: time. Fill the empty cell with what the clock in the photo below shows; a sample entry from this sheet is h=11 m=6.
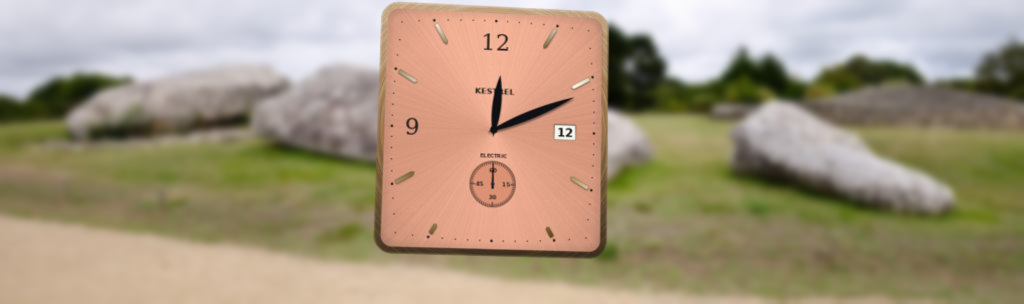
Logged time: h=12 m=11
